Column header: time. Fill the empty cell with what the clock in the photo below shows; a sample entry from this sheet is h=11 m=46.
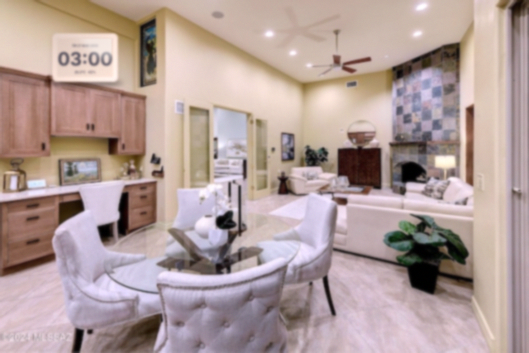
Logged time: h=3 m=0
